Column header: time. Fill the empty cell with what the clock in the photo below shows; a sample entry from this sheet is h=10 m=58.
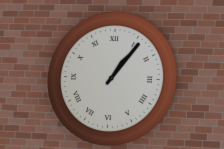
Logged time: h=1 m=6
